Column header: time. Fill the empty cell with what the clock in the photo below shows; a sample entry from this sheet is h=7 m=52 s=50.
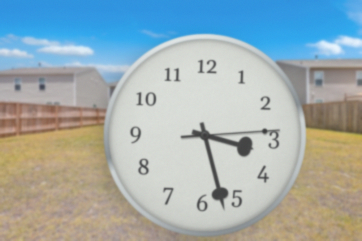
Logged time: h=3 m=27 s=14
